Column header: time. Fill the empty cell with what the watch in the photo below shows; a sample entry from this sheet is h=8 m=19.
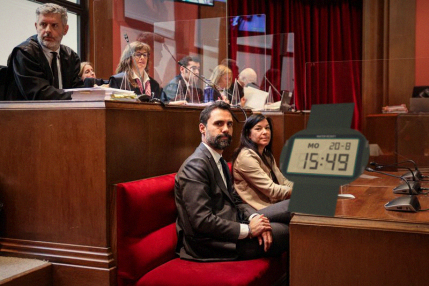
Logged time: h=15 m=49
